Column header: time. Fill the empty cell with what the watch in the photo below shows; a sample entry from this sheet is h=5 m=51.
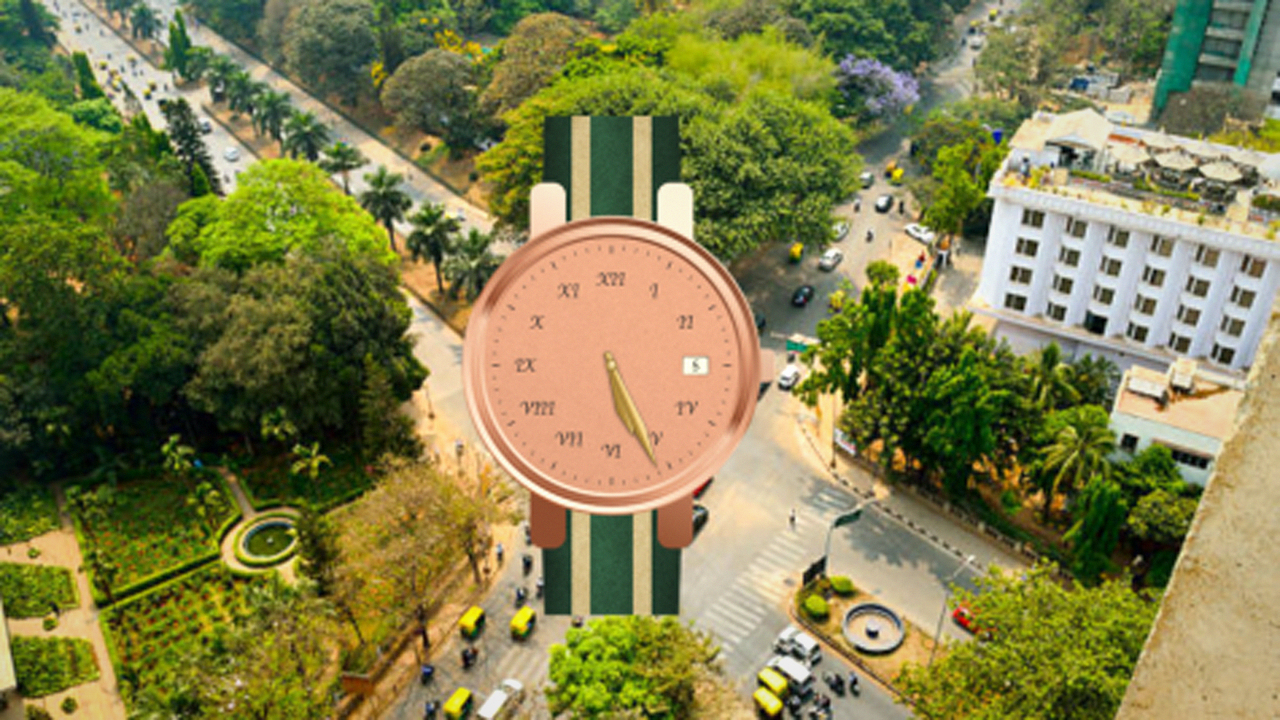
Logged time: h=5 m=26
